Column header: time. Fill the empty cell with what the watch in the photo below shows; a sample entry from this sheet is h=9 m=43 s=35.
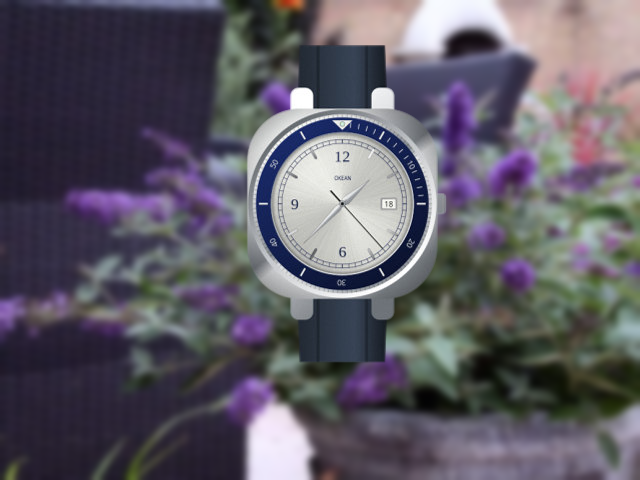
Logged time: h=1 m=37 s=23
